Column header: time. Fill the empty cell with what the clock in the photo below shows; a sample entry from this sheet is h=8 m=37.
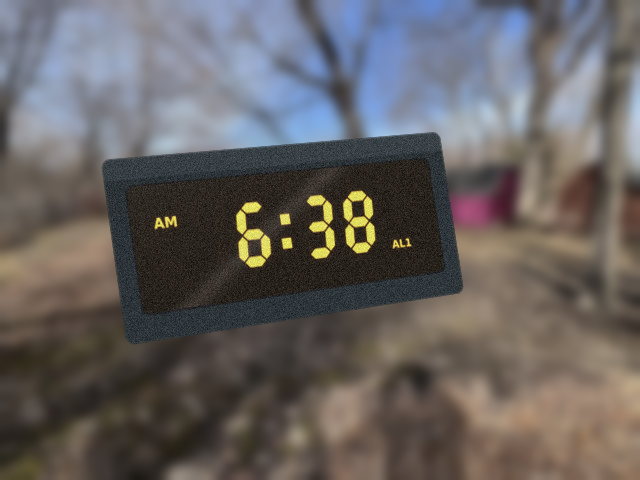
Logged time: h=6 m=38
